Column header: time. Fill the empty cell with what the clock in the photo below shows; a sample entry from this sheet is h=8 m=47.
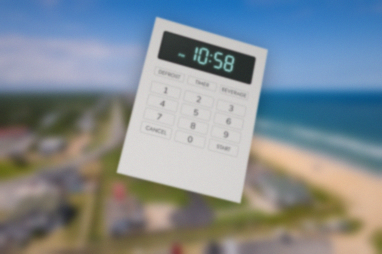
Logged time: h=10 m=58
